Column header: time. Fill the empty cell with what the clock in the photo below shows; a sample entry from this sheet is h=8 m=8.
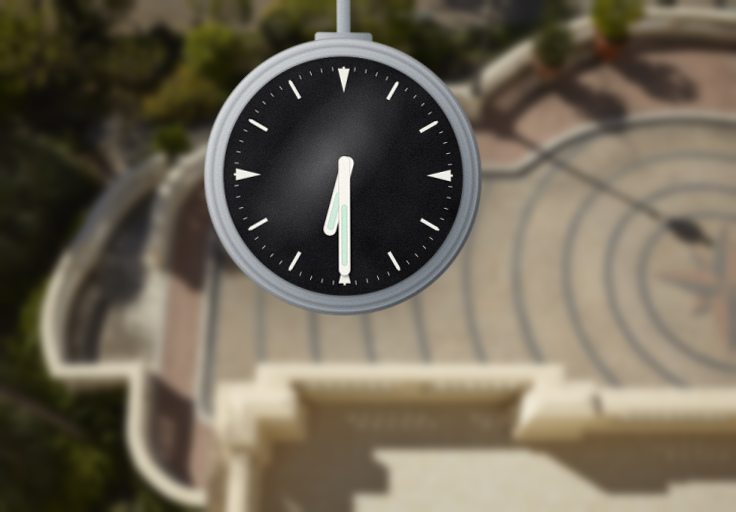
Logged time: h=6 m=30
